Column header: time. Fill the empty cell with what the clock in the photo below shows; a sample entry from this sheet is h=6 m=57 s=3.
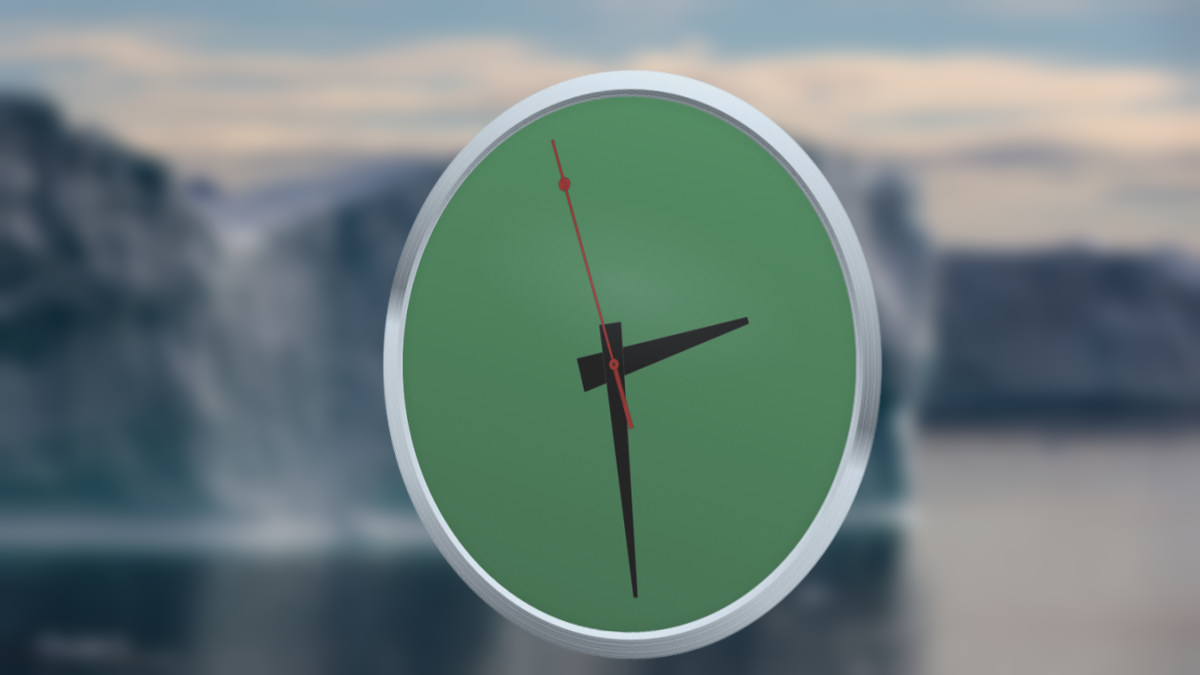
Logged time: h=2 m=28 s=57
